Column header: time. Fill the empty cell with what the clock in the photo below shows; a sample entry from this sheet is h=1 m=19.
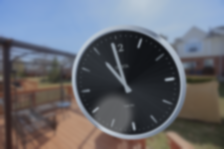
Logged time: h=10 m=59
